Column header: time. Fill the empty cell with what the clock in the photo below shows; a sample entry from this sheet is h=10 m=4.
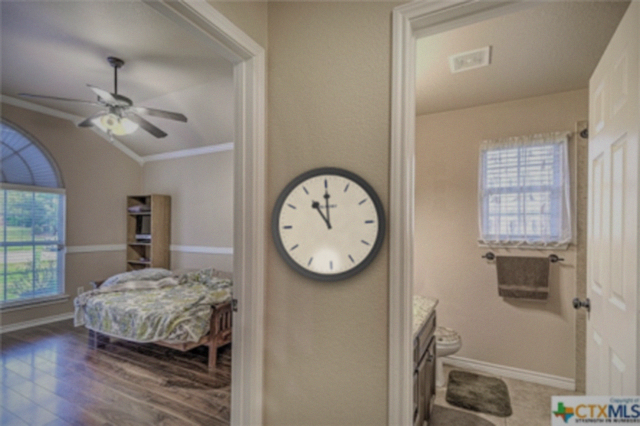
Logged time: h=11 m=0
